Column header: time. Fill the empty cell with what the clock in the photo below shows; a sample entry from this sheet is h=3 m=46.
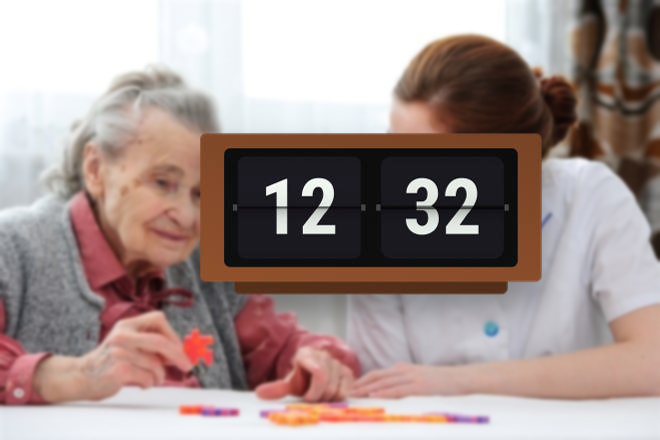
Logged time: h=12 m=32
